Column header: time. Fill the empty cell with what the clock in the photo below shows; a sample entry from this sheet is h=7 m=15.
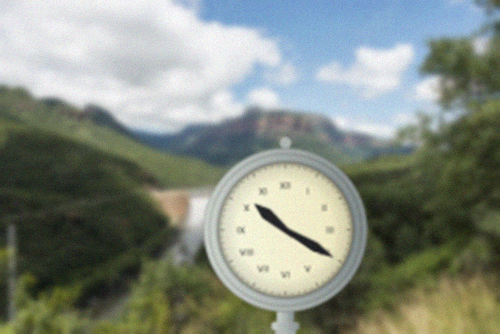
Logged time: h=10 m=20
